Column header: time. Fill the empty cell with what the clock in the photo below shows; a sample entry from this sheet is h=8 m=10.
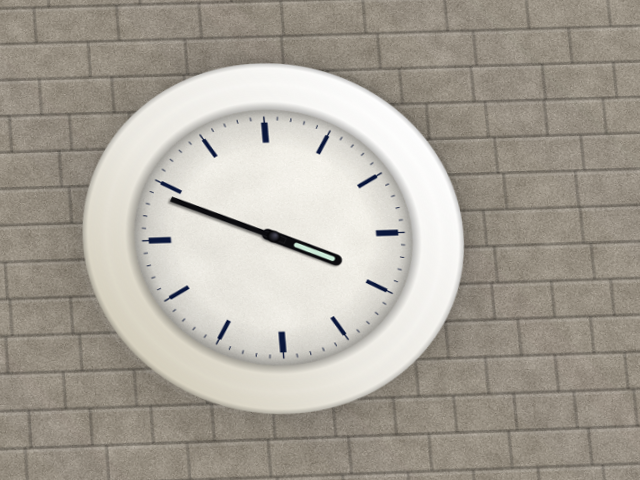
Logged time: h=3 m=49
